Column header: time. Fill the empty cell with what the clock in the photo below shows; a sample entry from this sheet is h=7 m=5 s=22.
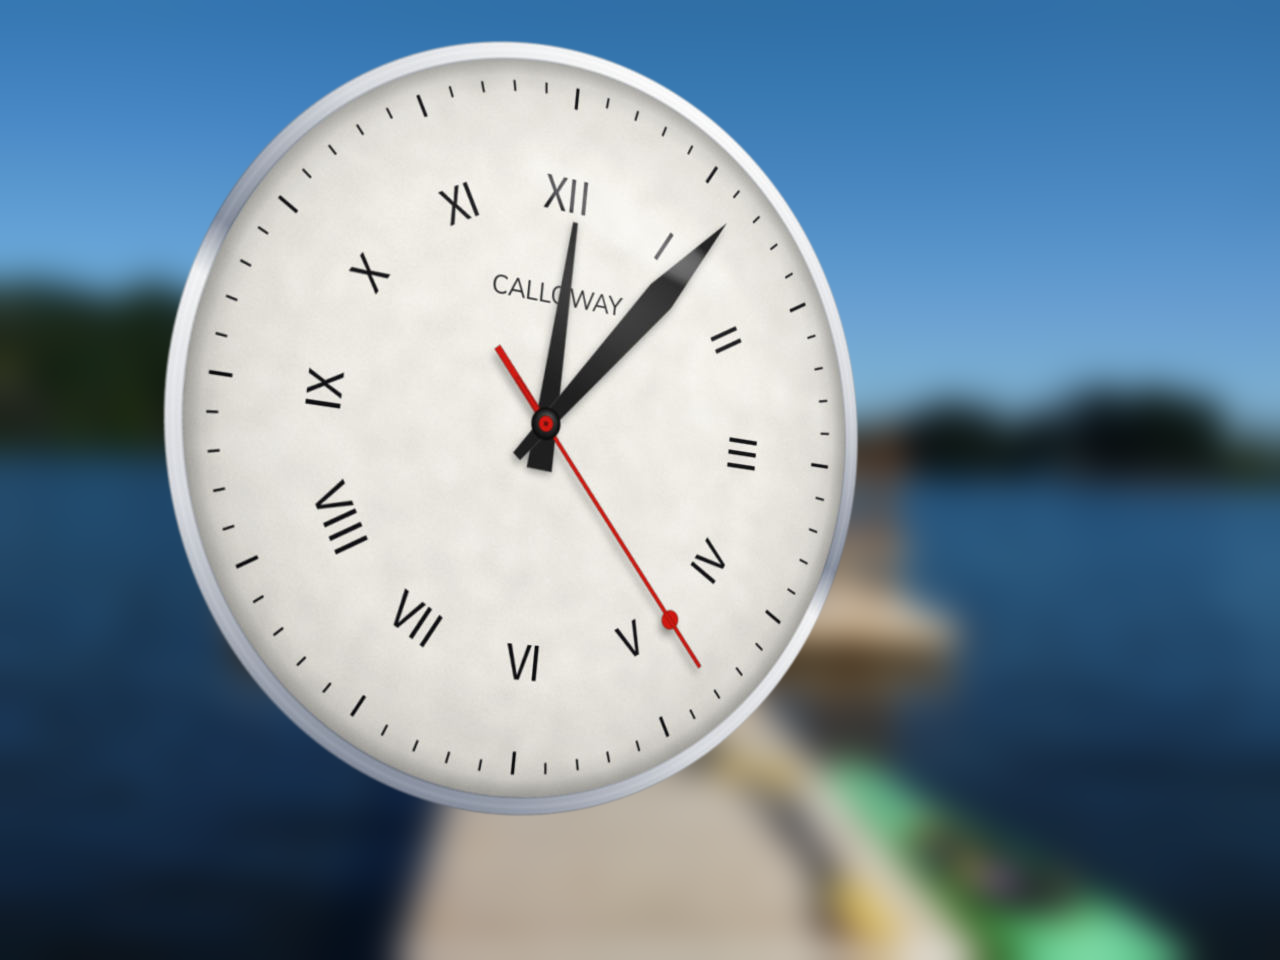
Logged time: h=12 m=6 s=23
